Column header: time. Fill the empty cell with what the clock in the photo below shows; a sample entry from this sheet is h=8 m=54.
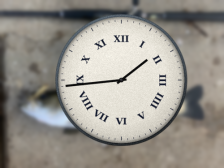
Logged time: h=1 m=44
